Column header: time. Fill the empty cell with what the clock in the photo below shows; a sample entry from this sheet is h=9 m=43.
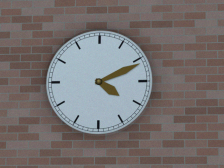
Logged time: h=4 m=11
